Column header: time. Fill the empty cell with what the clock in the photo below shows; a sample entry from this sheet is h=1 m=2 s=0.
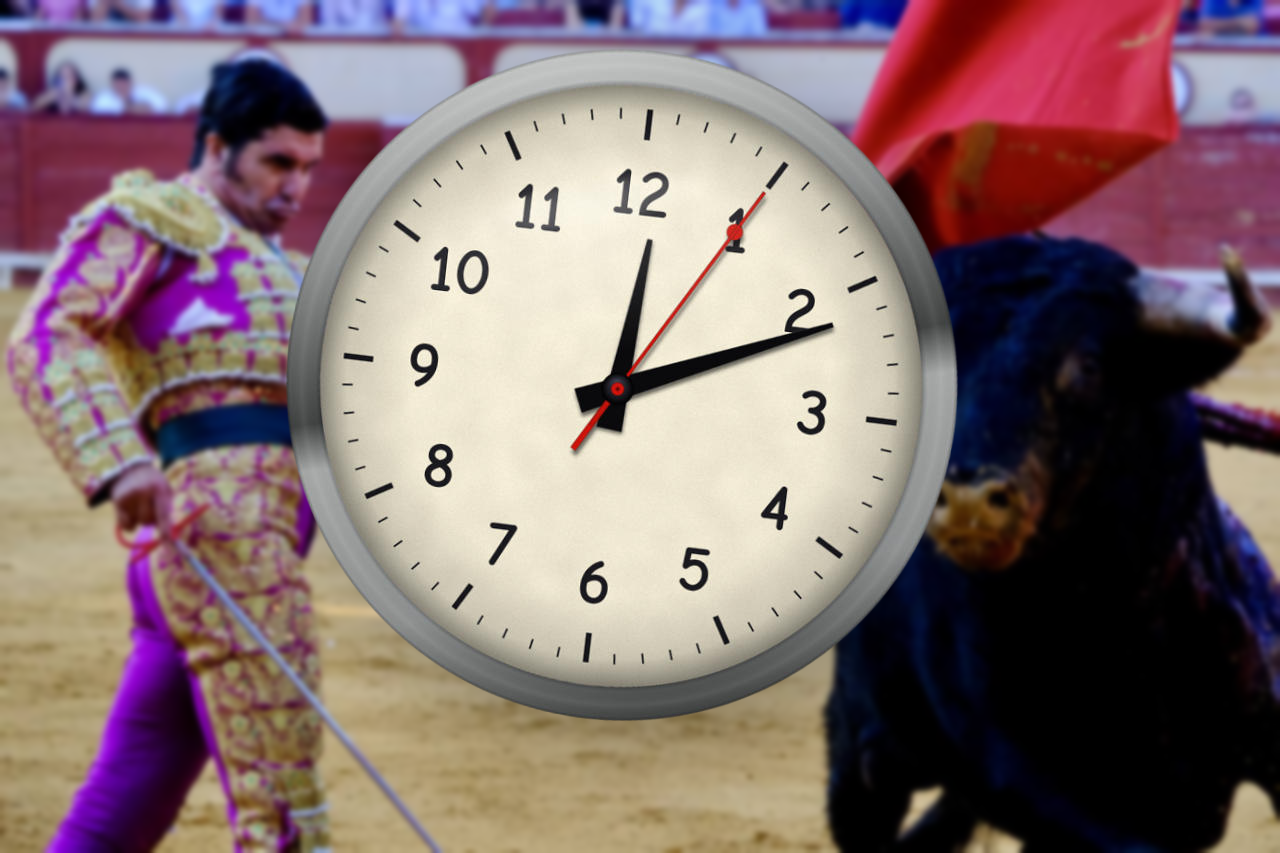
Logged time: h=12 m=11 s=5
